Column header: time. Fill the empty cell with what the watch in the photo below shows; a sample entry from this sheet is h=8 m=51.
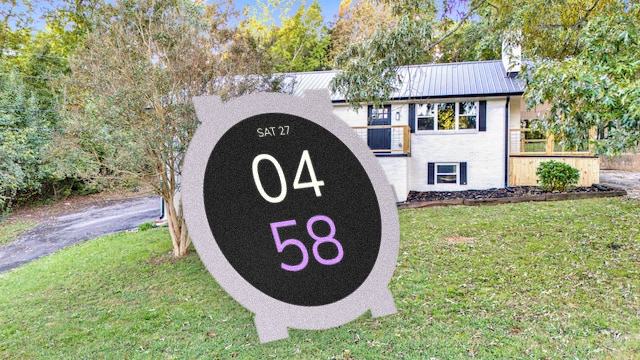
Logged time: h=4 m=58
